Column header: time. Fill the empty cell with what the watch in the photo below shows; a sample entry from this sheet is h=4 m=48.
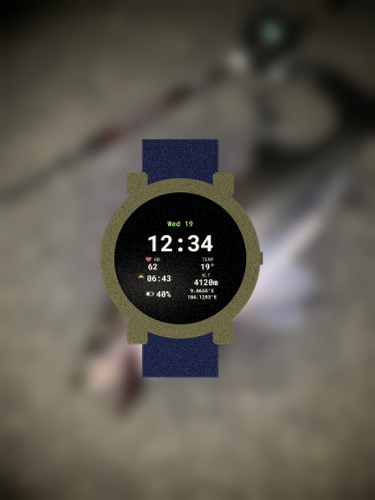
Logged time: h=12 m=34
